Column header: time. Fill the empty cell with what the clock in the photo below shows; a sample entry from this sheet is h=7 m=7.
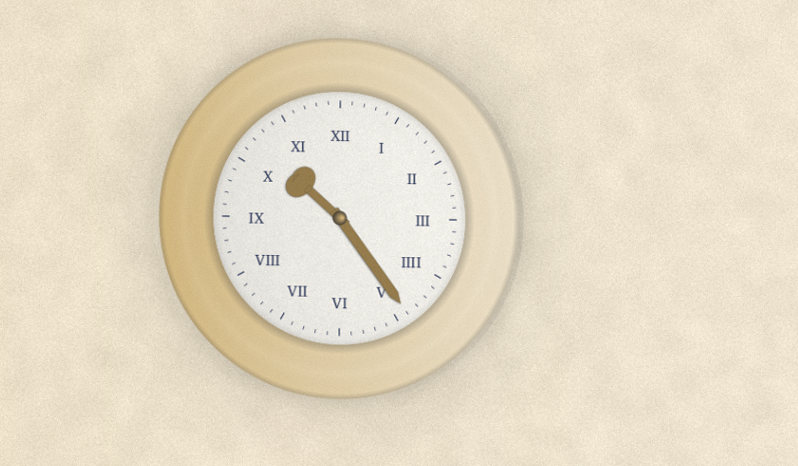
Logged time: h=10 m=24
